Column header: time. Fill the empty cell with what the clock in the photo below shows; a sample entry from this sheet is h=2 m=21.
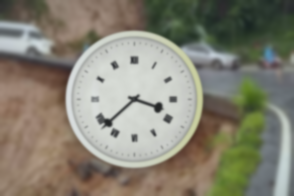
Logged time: h=3 m=38
